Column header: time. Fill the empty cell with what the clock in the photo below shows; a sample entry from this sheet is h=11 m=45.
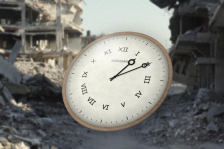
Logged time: h=1 m=10
